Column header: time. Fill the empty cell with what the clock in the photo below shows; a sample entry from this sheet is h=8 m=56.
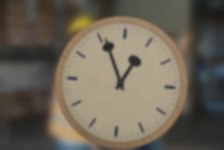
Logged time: h=12 m=56
